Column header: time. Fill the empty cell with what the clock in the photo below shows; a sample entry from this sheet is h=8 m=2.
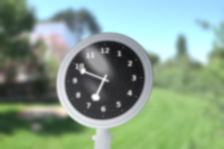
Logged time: h=6 m=49
